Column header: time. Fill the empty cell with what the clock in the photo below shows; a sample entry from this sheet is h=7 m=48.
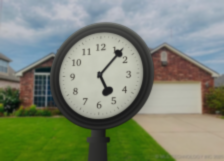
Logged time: h=5 m=7
